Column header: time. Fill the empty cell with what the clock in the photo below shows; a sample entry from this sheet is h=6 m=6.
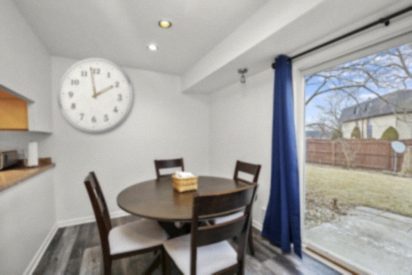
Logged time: h=1 m=58
